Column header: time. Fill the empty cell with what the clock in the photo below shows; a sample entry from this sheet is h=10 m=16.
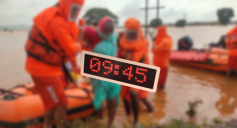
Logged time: h=9 m=45
